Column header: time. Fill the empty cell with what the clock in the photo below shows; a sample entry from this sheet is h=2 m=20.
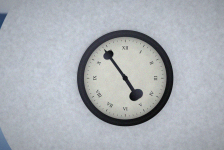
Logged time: h=4 m=54
